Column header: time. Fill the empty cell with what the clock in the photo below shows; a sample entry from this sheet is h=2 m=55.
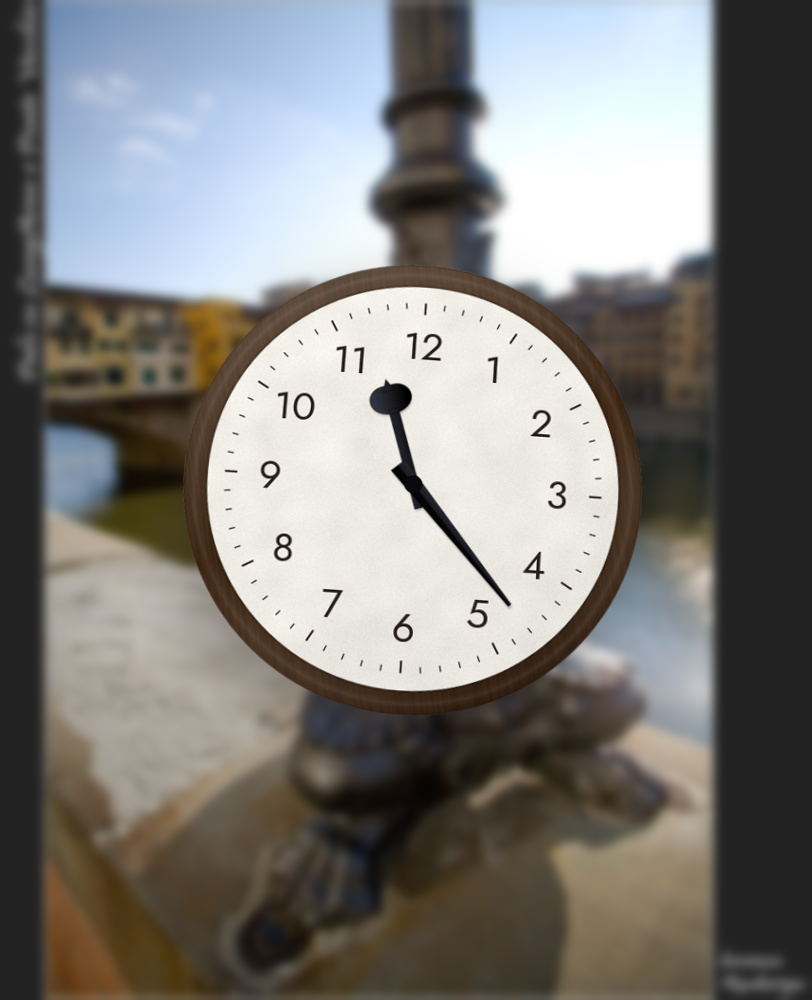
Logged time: h=11 m=23
